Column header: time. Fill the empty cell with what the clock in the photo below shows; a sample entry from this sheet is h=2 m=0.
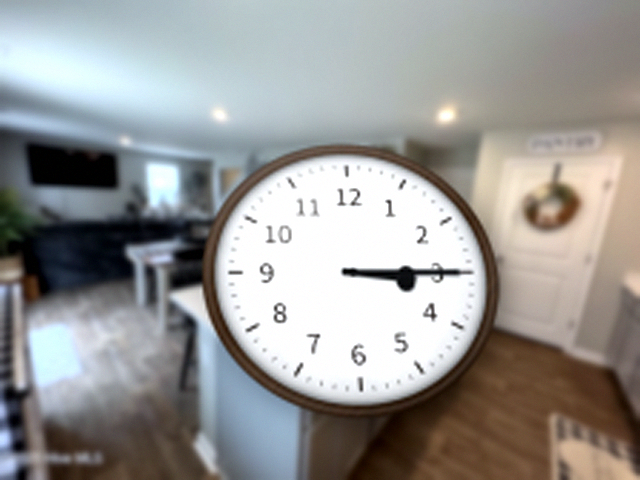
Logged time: h=3 m=15
